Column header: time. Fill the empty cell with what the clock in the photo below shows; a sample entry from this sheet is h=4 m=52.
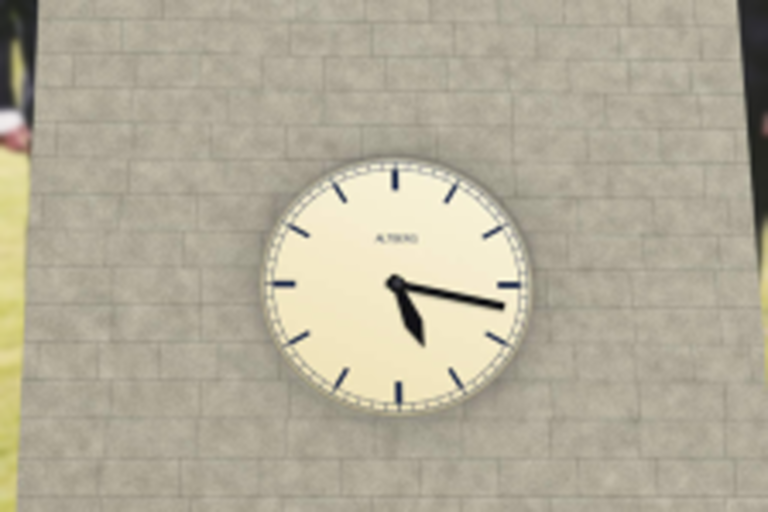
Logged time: h=5 m=17
